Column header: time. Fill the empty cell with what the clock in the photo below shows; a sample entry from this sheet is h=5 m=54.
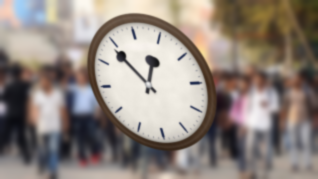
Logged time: h=12 m=54
